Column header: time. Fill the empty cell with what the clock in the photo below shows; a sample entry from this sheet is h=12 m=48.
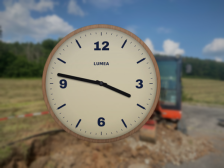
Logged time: h=3 m=47
